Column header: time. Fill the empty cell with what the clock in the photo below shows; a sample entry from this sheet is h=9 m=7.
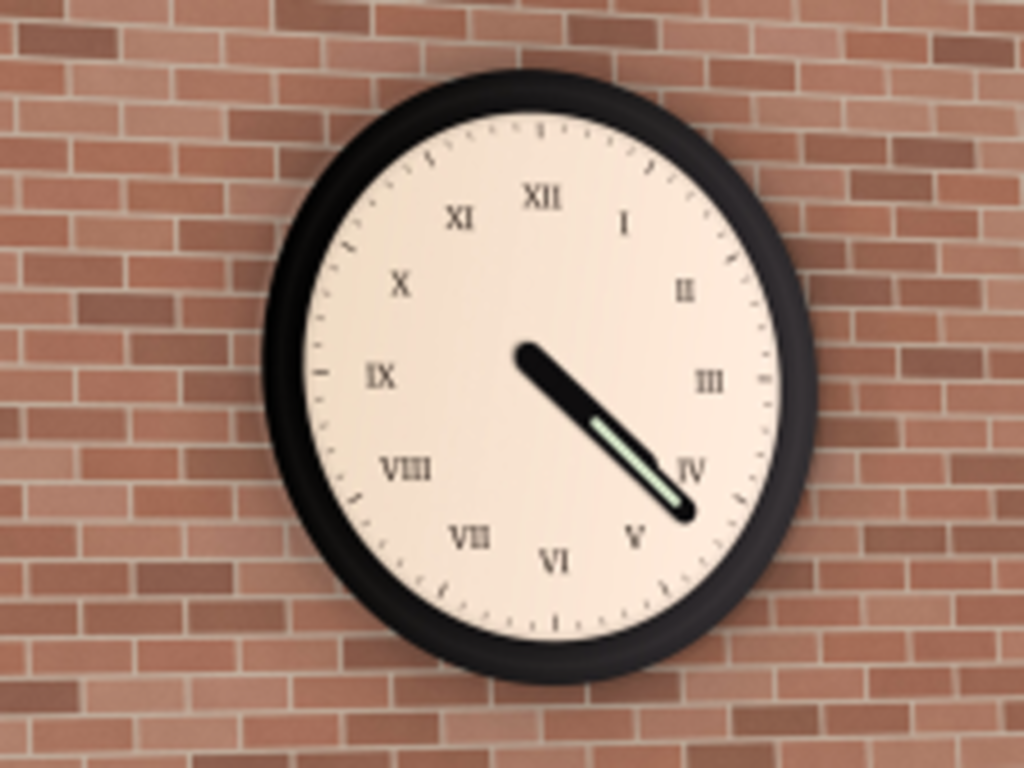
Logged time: h=4 m=22
